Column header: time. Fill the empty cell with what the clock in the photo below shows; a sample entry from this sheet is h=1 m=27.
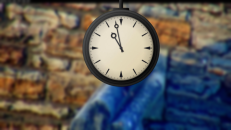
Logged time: h=10 m=58
